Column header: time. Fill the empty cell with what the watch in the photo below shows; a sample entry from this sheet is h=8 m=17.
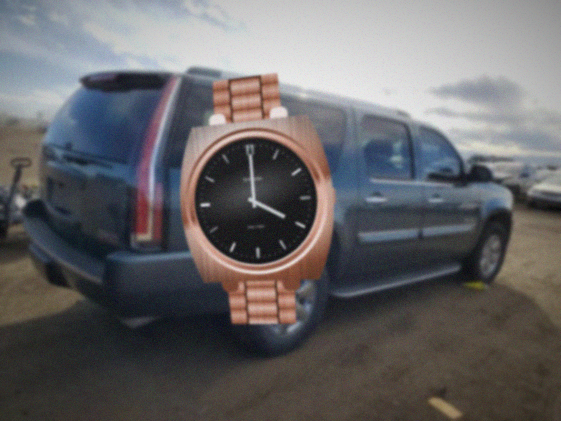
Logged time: h=4 m=0
